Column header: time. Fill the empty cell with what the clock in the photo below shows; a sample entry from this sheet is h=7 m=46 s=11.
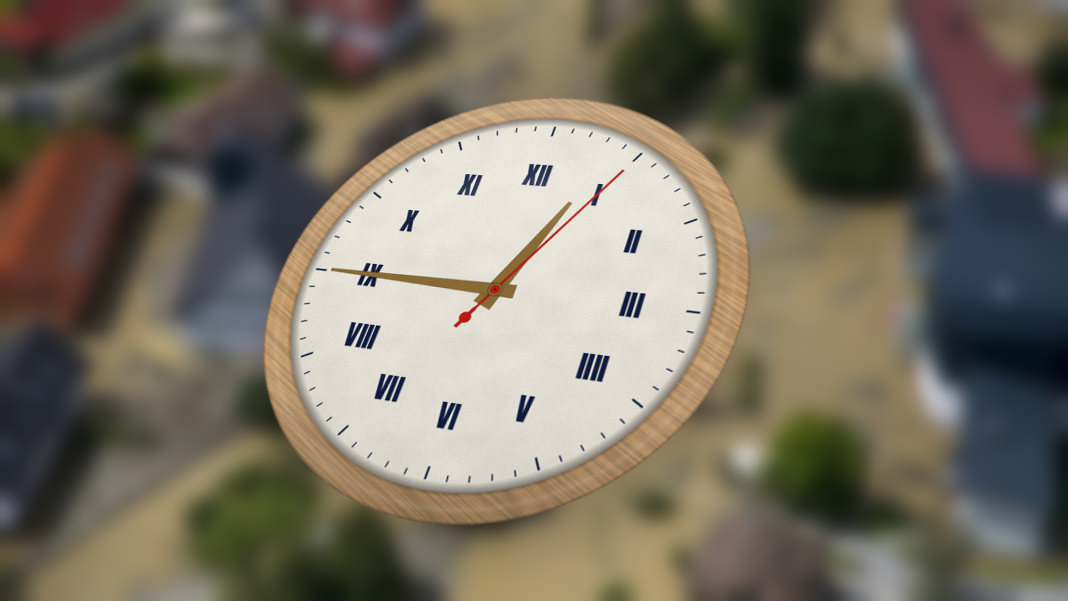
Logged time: h=12 m=45 s=5
